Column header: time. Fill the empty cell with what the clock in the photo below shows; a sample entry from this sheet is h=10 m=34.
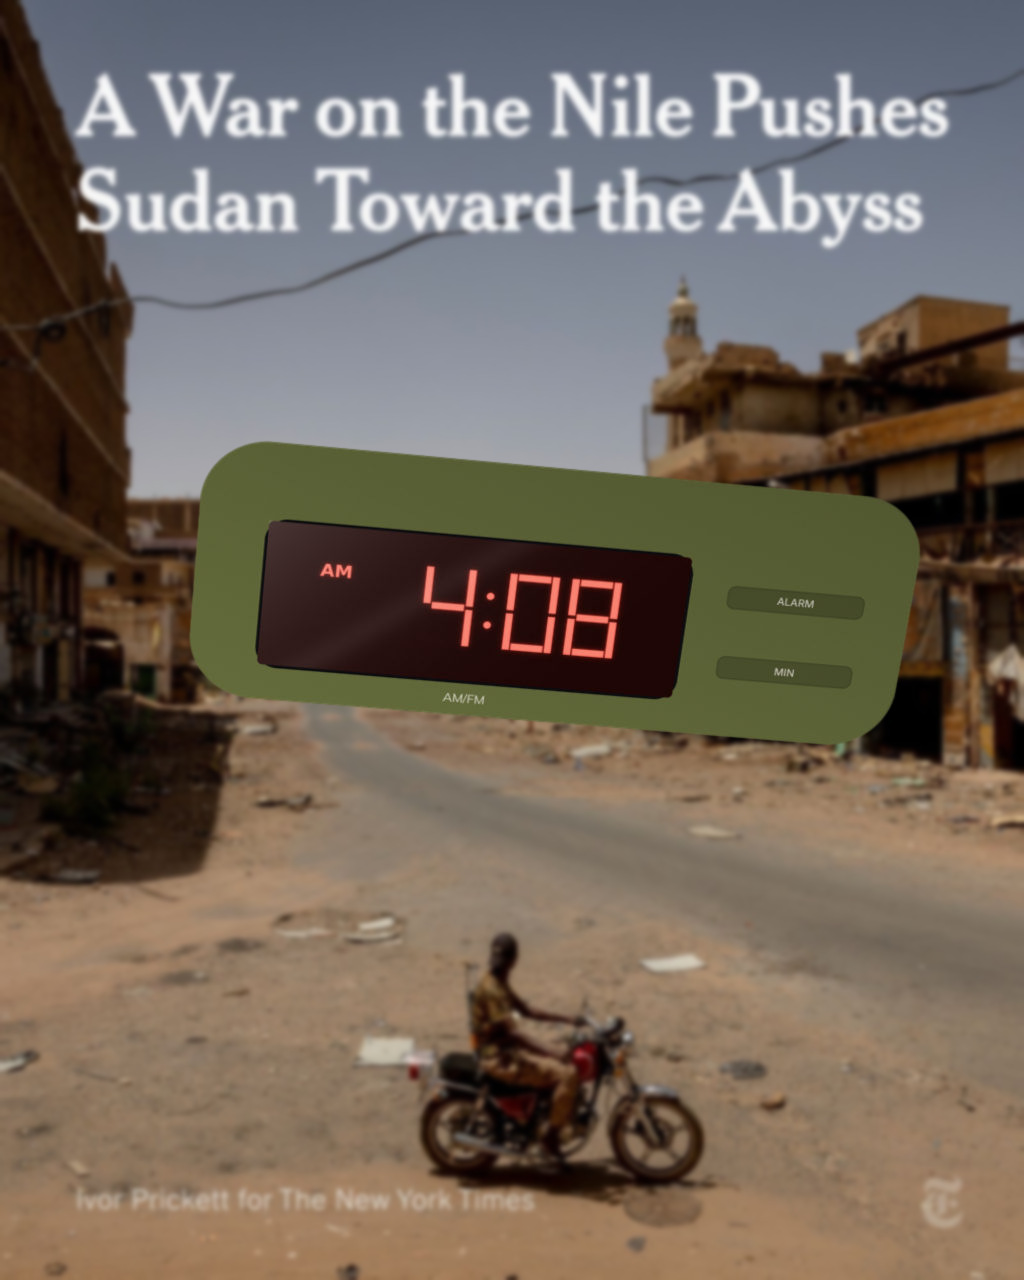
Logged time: h=4 m=8
